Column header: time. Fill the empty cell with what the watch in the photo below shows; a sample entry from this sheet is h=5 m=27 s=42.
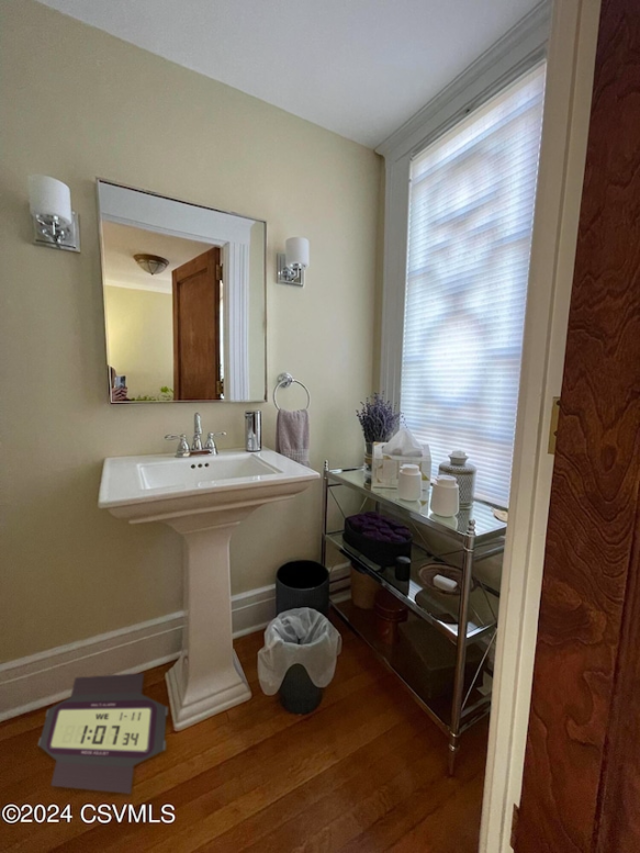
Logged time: h=1 m=7 s=34
